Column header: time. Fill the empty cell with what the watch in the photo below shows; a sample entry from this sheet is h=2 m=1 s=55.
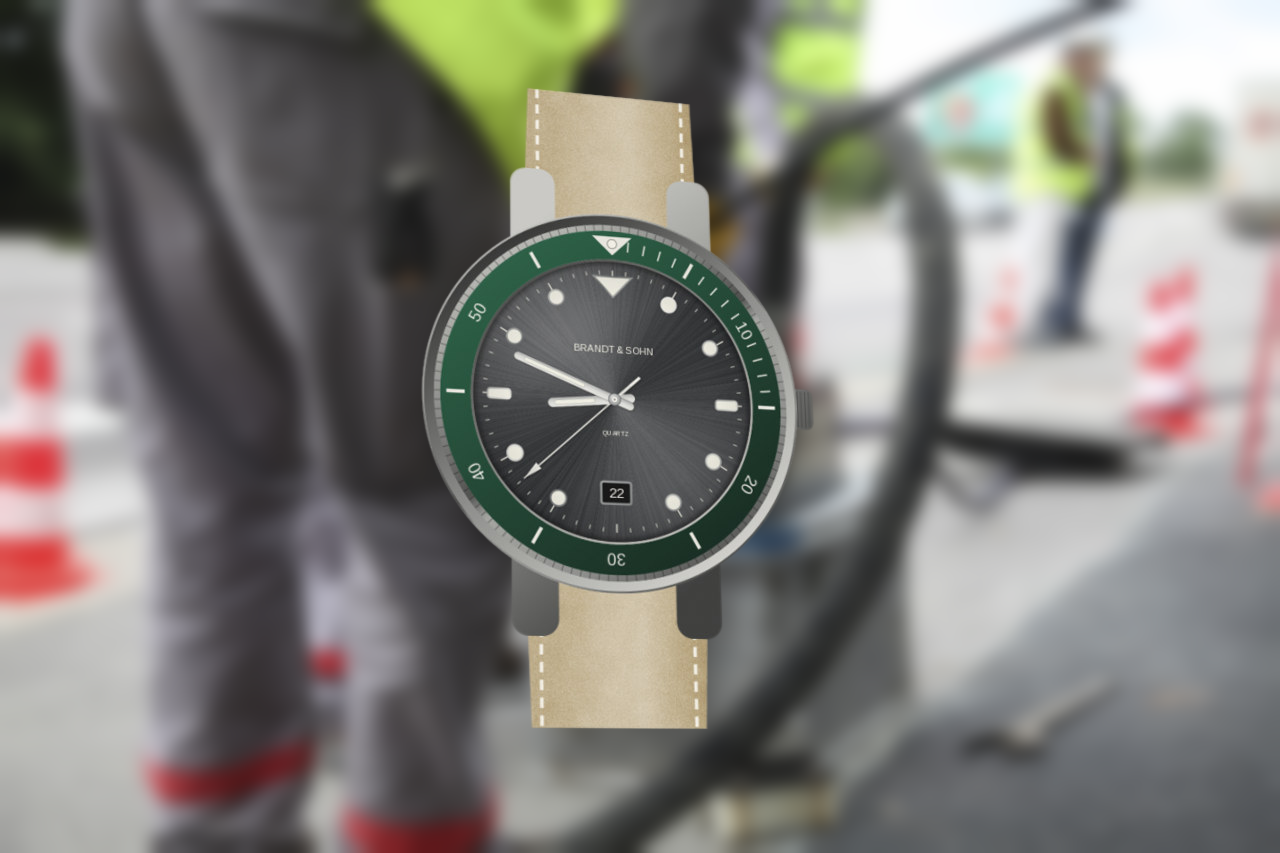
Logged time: h=8 m=48 s=38
